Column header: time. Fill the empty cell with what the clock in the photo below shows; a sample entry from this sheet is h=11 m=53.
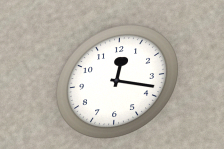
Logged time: h=12 m=18
